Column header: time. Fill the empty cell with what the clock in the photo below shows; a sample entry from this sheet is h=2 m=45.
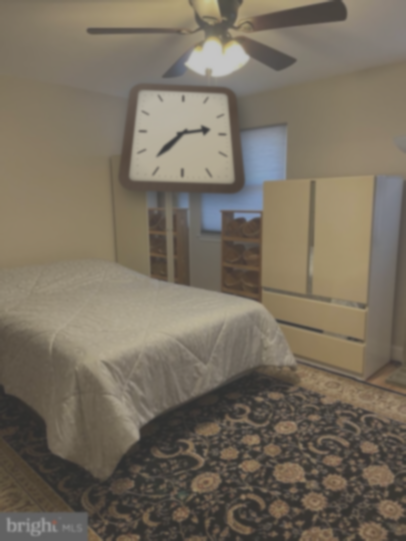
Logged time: h=2 m=37
